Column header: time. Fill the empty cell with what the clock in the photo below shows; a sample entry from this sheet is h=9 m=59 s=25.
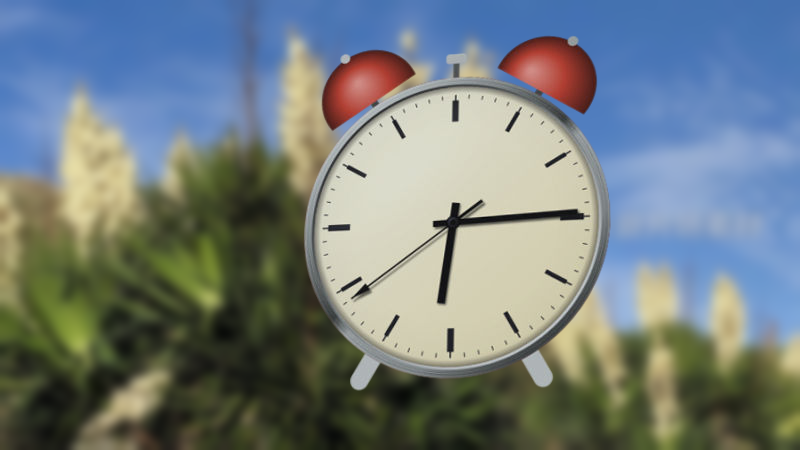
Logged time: h=6 m=14 s=39
